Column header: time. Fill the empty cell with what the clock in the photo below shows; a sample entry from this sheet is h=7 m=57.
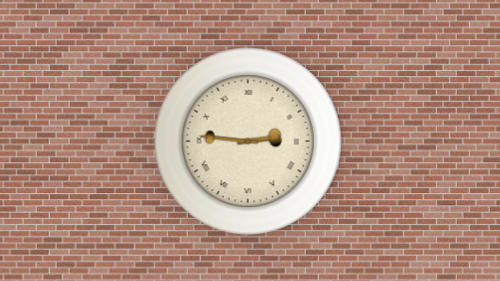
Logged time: h=2 m=46
